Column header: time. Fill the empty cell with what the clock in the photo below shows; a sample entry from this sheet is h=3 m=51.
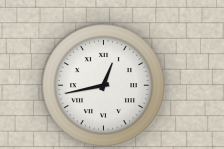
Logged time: h=12 m=43
